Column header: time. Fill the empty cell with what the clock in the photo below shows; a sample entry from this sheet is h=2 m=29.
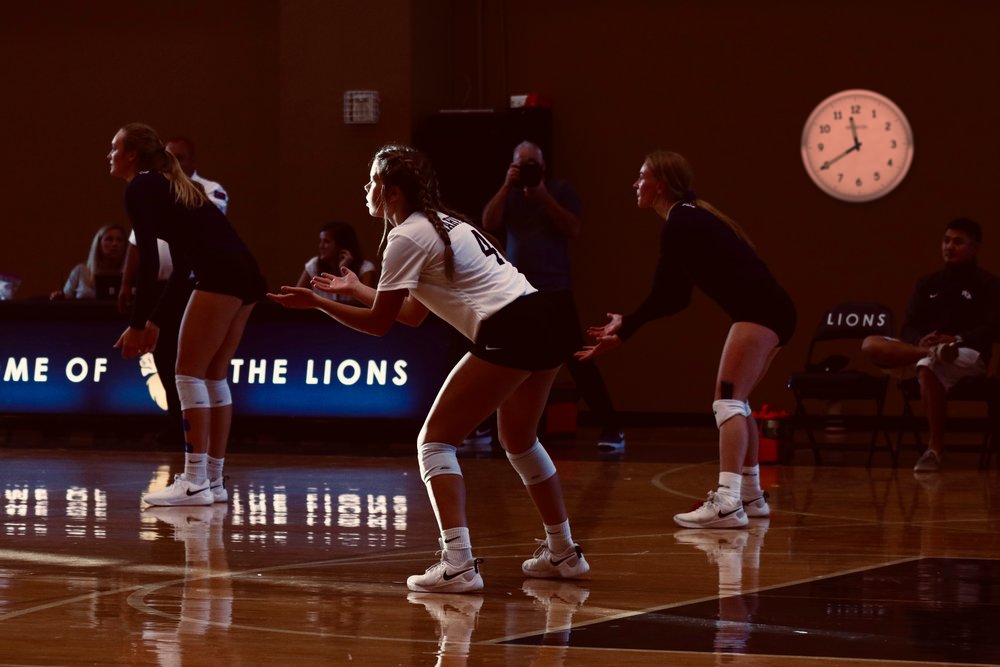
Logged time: h=11 m=40
